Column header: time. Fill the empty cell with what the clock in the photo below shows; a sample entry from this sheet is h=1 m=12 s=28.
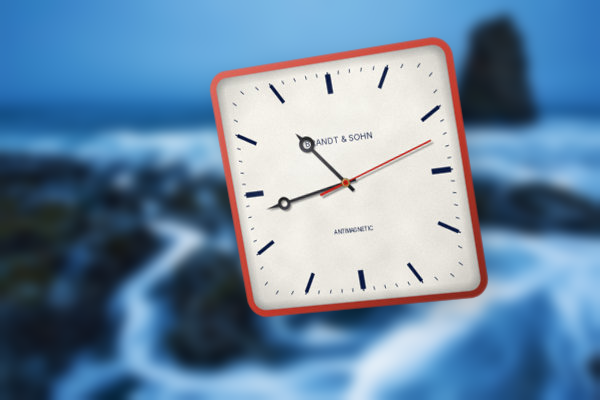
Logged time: h=10 m=43 s=12
